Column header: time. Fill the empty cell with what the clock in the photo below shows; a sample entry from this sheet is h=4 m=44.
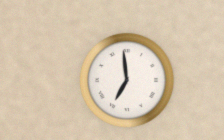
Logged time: h=6 m=59
